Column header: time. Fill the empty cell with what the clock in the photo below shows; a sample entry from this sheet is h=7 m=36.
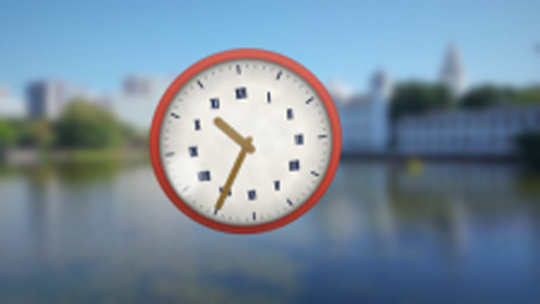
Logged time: h=10 m=35
